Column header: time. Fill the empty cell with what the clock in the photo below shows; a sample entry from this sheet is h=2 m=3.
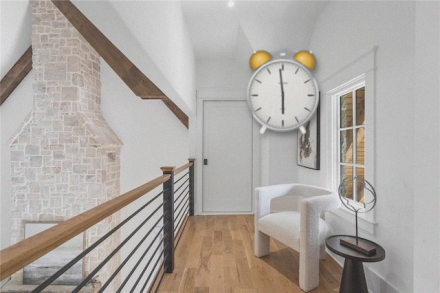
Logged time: h=5 m=59
